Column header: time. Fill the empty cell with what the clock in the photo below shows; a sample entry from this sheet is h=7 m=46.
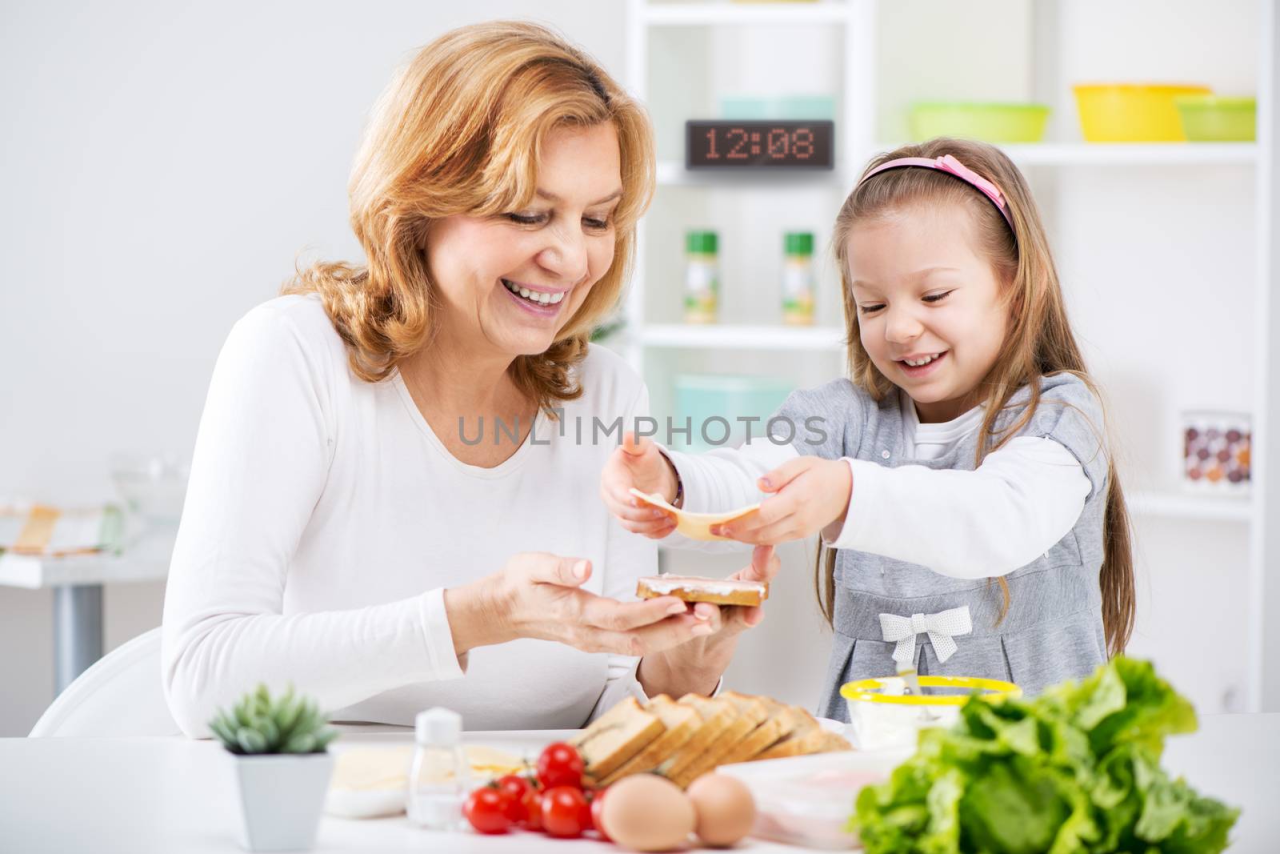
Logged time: h=12 m=8
